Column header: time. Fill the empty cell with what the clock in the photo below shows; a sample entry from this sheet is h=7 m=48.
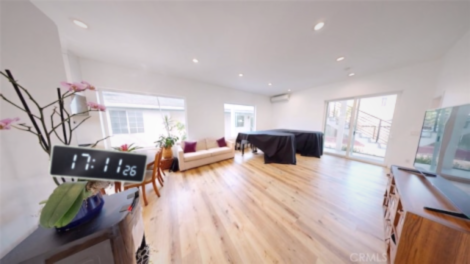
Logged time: h=17 m=11
